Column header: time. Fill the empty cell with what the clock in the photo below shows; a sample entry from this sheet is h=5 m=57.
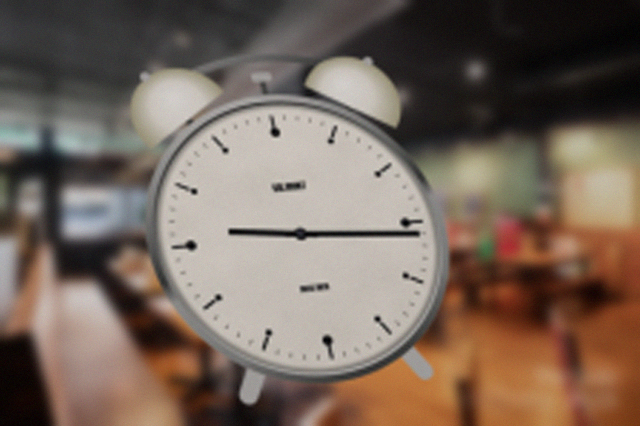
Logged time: h=9 m=16
